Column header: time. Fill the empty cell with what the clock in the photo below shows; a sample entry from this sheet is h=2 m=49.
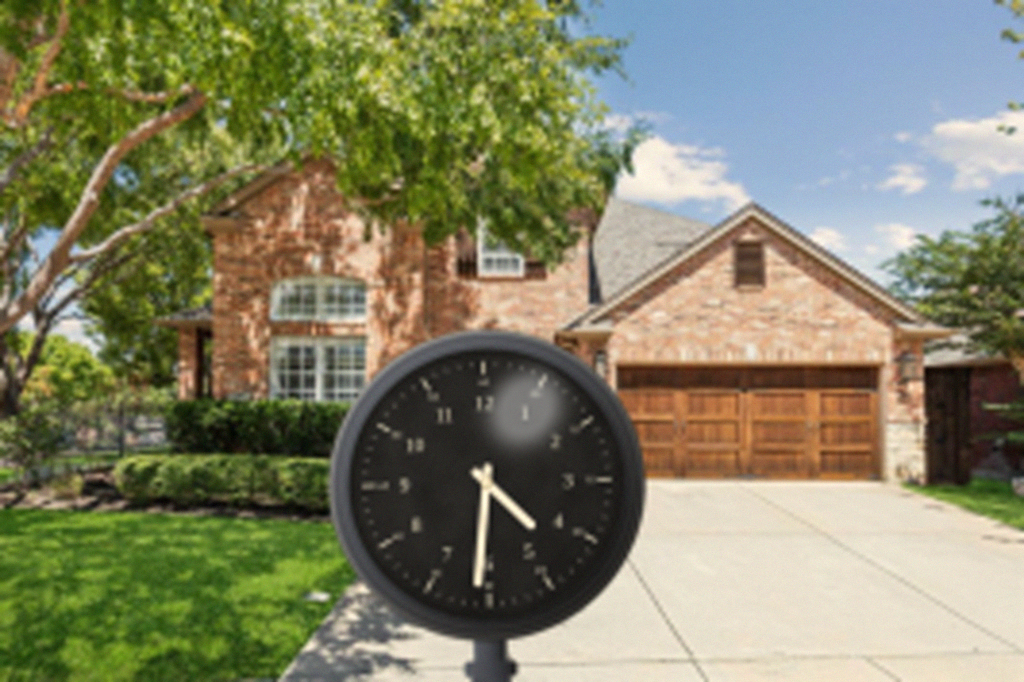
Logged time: h=4 m=31
